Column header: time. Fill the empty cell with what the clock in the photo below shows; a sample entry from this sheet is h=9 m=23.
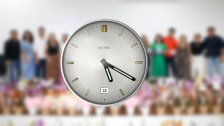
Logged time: h=5 m=20
